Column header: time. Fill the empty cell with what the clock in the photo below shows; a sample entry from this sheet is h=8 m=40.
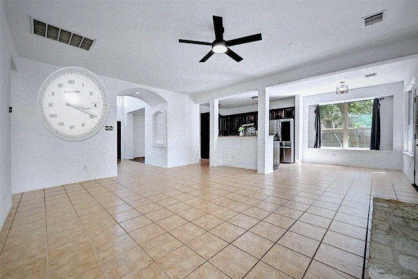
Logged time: h=3 m=19
